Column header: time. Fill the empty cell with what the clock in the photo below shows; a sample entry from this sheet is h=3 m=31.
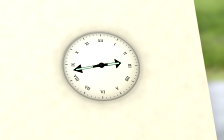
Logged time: h=2 m=43
